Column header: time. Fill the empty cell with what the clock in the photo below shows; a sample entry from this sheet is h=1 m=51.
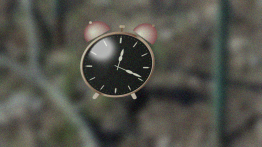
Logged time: h=12 m=19
